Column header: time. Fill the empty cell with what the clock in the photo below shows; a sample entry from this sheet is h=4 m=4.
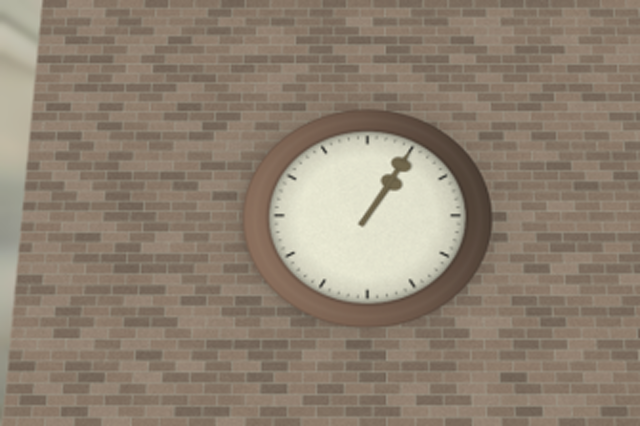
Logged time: h=1 m=5
